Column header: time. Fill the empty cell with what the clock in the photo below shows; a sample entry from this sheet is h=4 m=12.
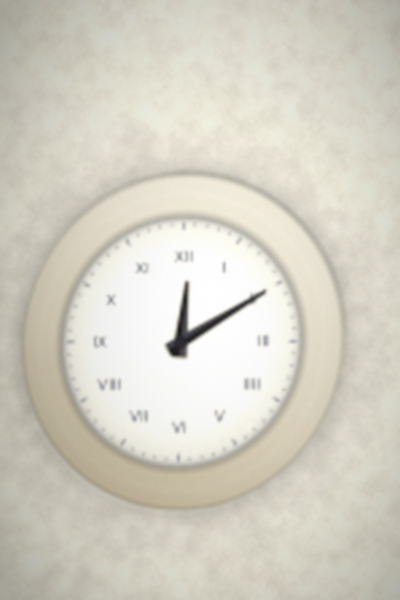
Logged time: h=12 m=10
